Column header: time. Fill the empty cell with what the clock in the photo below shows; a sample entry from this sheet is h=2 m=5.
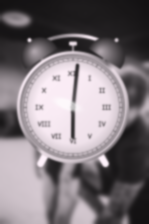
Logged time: h=6 m=1
